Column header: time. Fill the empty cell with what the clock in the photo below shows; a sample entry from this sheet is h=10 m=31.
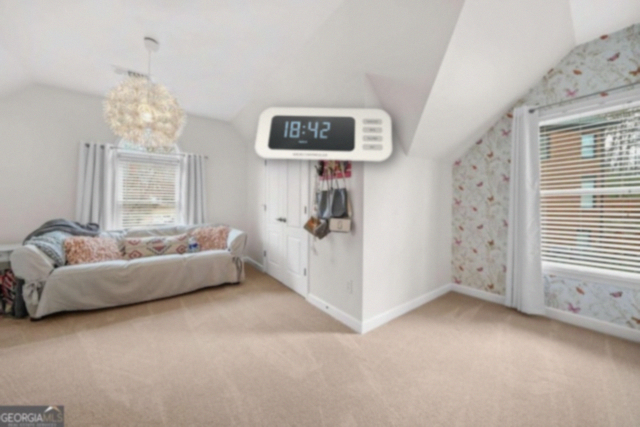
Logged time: h=18 m=42
